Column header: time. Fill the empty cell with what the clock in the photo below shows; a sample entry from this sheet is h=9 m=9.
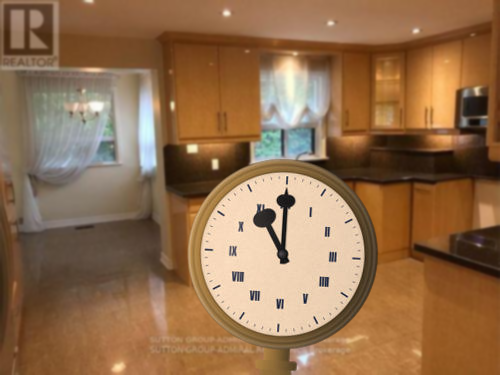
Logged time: h=11 m=0
